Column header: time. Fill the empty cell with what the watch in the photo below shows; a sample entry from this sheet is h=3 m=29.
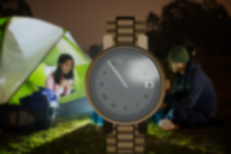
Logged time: h=10 m=54
